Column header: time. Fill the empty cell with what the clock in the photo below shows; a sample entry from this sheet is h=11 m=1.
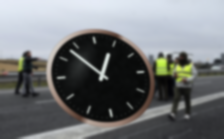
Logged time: h=12 m=53
